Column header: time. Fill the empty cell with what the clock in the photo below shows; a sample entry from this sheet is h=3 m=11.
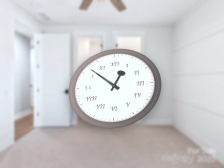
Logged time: h=12 m=52
